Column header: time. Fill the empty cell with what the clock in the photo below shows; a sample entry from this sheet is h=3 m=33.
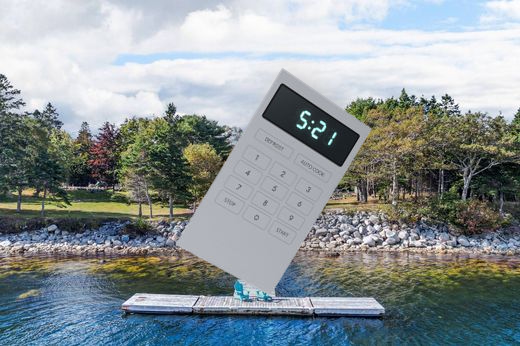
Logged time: h=5 m=21
